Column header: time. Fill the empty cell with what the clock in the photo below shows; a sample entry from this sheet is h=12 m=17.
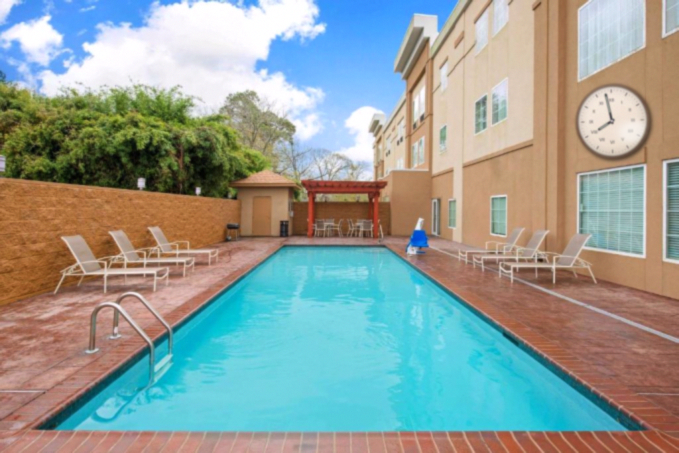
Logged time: h=7 m=58
